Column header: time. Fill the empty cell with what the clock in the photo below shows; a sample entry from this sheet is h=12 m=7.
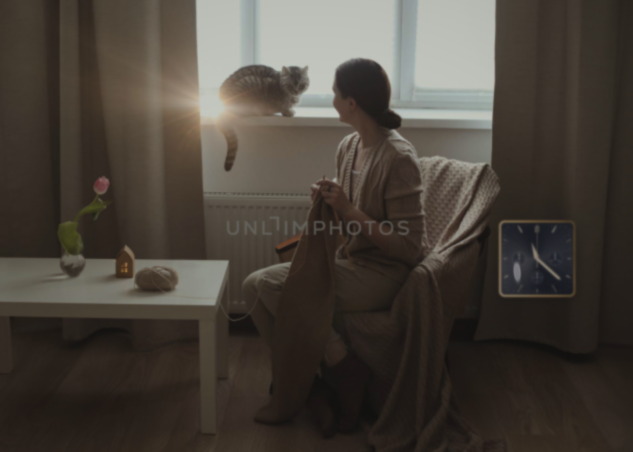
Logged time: h=11 m=22
